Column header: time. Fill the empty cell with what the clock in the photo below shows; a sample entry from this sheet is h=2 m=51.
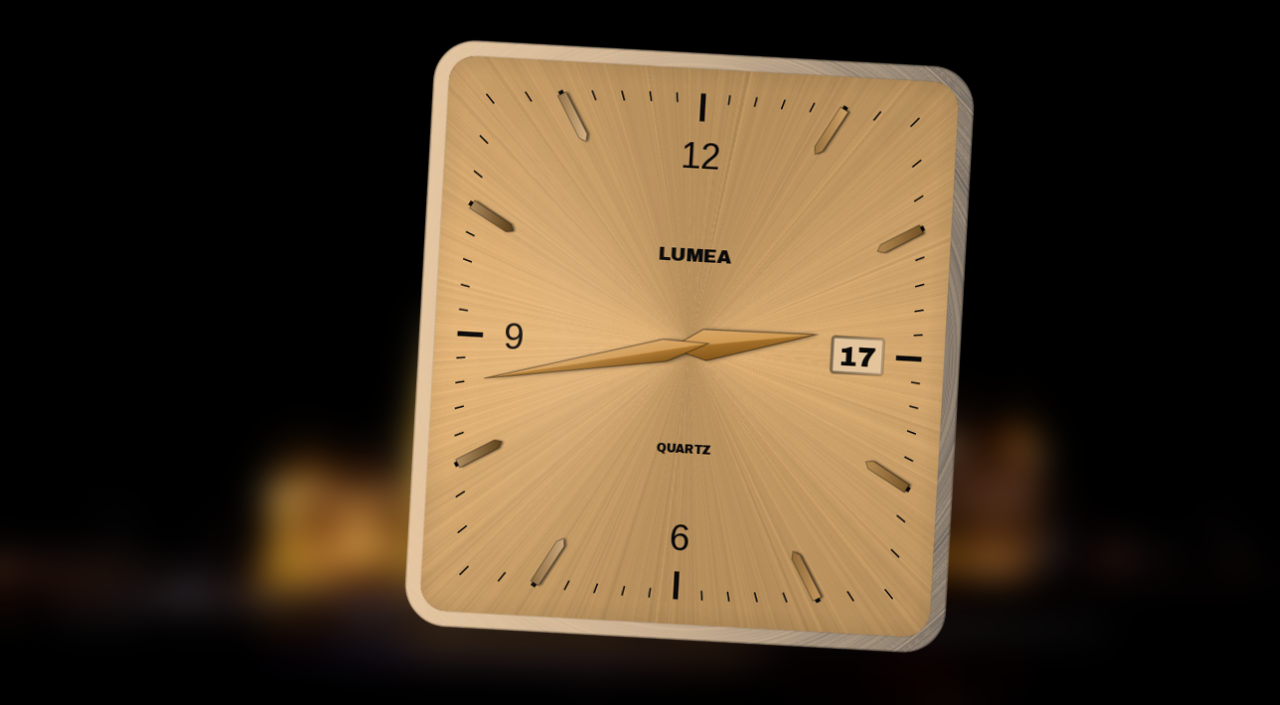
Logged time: h=2 m=43
